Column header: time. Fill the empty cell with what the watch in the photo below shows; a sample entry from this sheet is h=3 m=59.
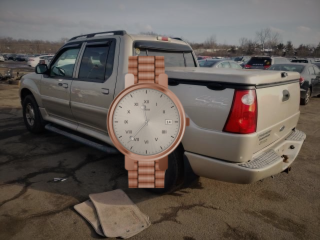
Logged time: h=11 m=37
